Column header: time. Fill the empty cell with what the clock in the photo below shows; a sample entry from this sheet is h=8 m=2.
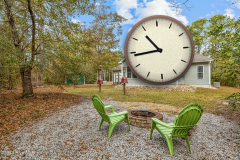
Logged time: h=10 m=44
